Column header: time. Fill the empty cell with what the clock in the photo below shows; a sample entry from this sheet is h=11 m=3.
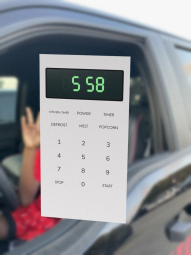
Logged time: h=5 m=58
